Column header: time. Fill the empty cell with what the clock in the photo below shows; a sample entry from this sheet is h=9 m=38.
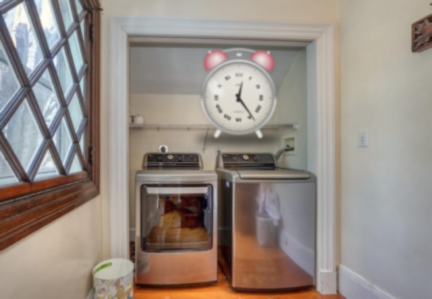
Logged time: h=12 m=24
